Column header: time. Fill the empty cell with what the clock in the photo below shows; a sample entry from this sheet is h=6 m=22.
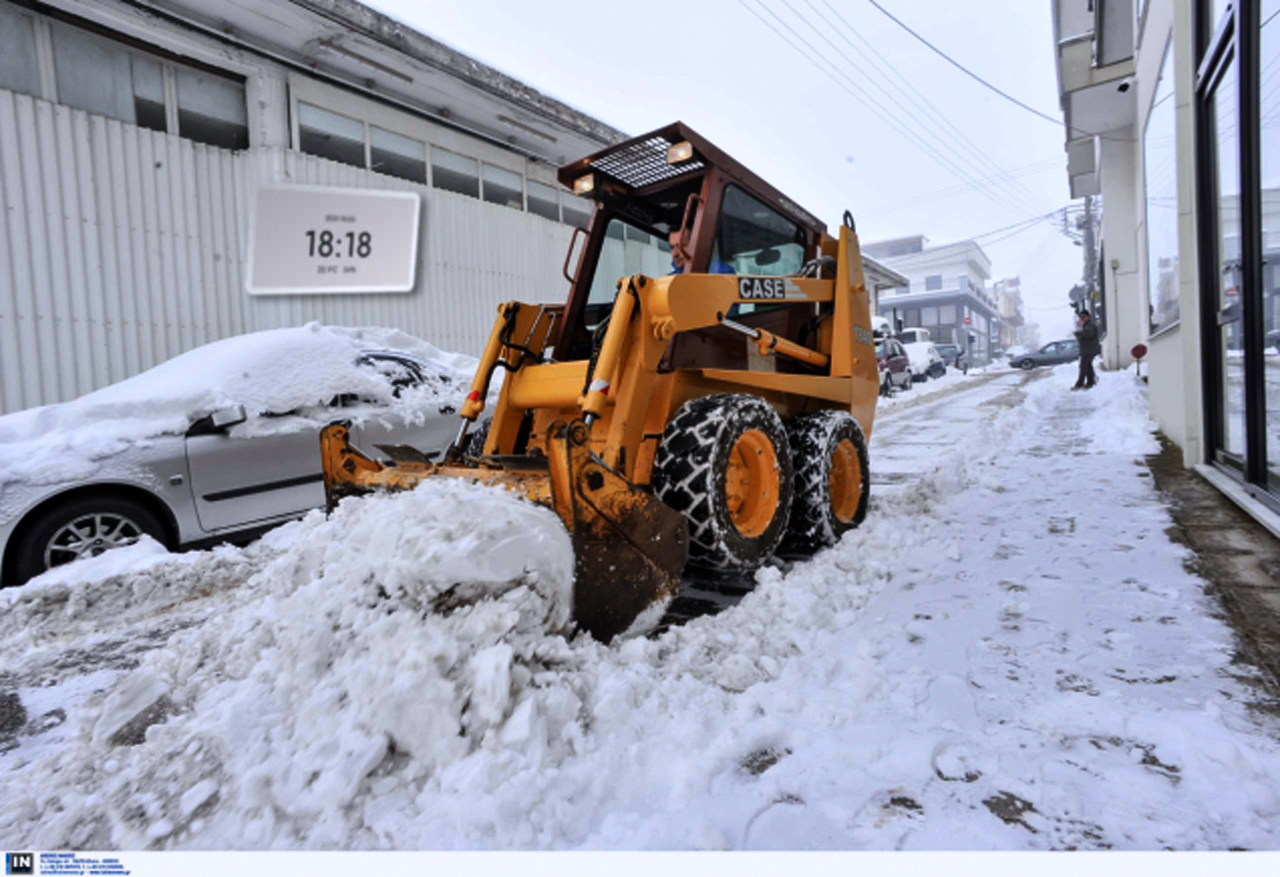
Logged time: h=18 m=18
